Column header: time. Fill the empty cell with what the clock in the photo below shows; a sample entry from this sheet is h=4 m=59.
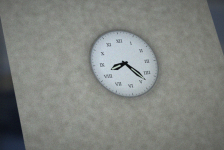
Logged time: h=8 m=23
